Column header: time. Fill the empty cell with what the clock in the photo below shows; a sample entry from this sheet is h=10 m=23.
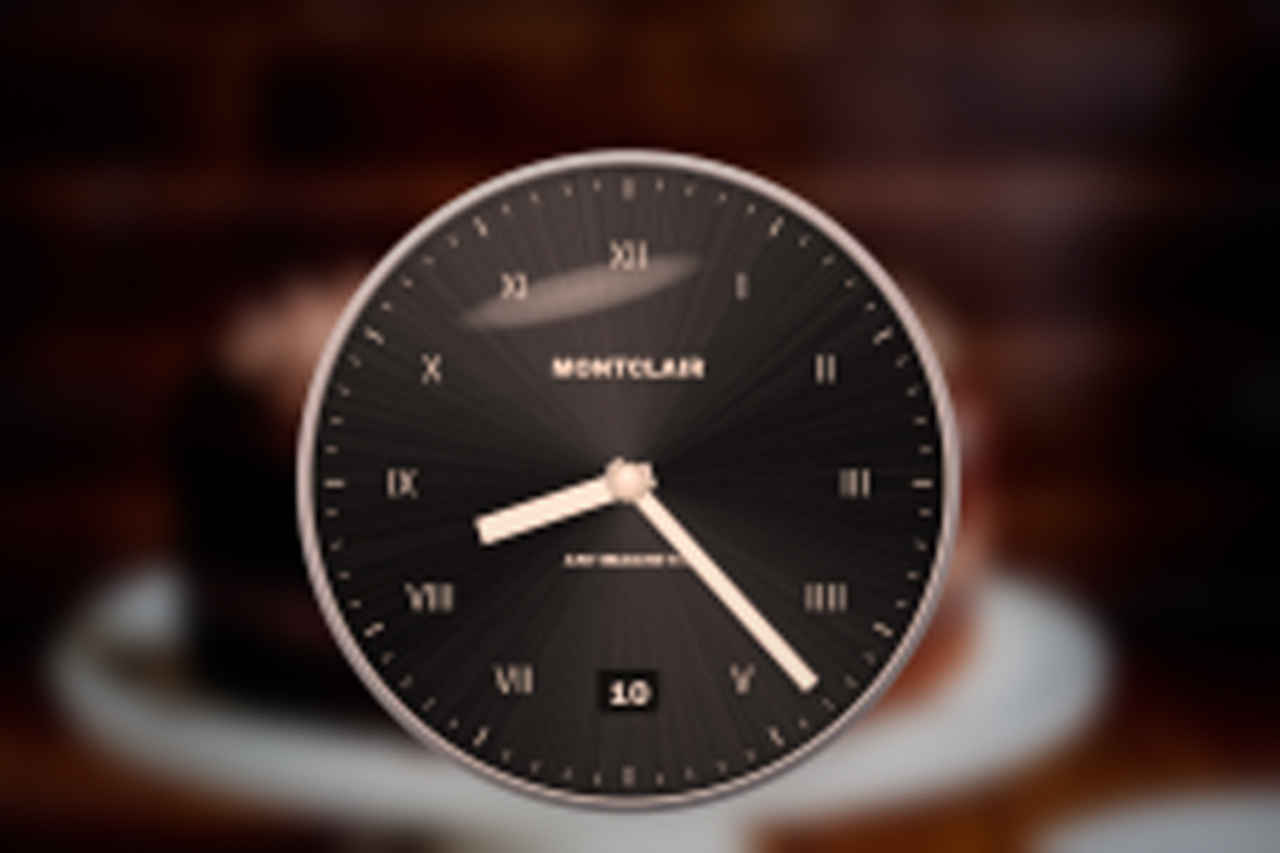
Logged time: h=8 m=23
